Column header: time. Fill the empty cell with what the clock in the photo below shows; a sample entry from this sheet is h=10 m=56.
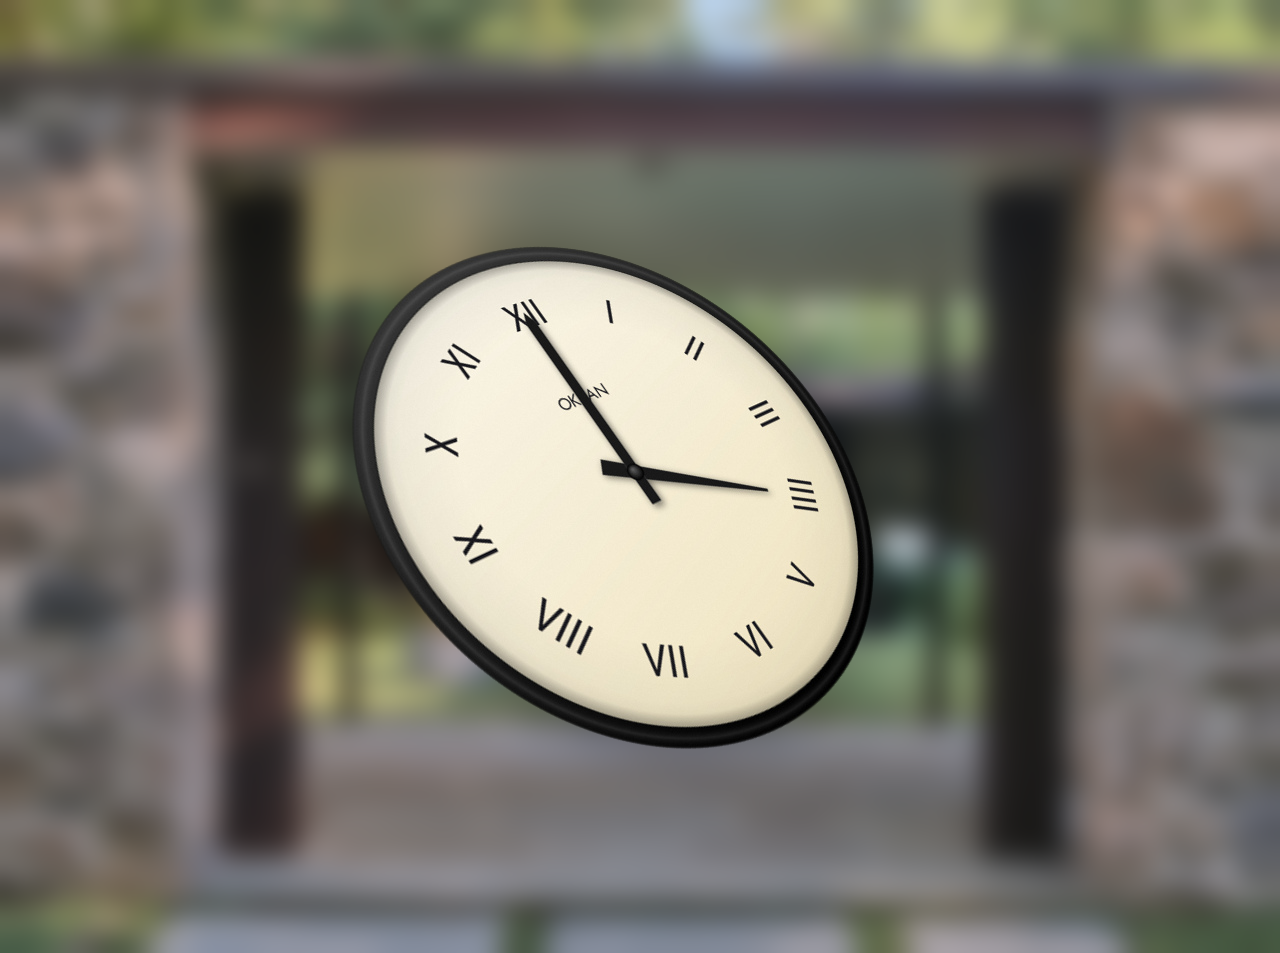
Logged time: h=4 m=0
